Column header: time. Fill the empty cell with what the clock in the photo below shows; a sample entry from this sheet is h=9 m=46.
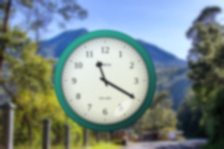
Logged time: h=11 m=20
